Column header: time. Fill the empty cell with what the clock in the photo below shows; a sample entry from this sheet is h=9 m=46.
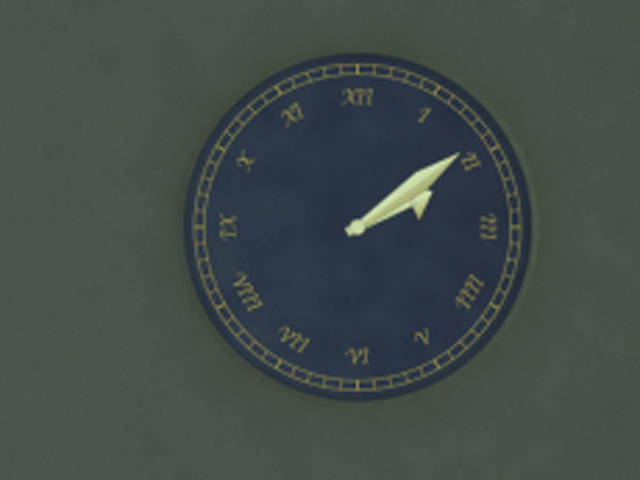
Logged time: h=2 m=9
